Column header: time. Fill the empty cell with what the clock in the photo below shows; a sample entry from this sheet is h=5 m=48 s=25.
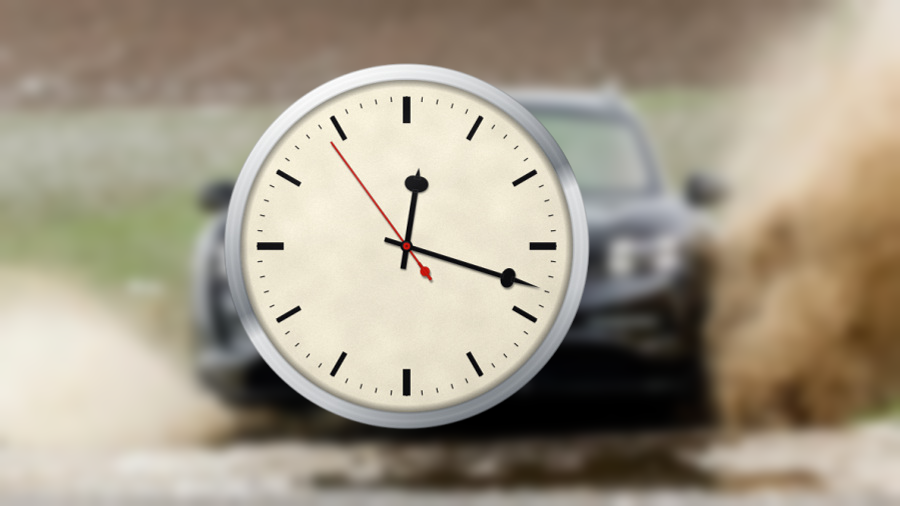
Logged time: h=12 m=17 s=54
